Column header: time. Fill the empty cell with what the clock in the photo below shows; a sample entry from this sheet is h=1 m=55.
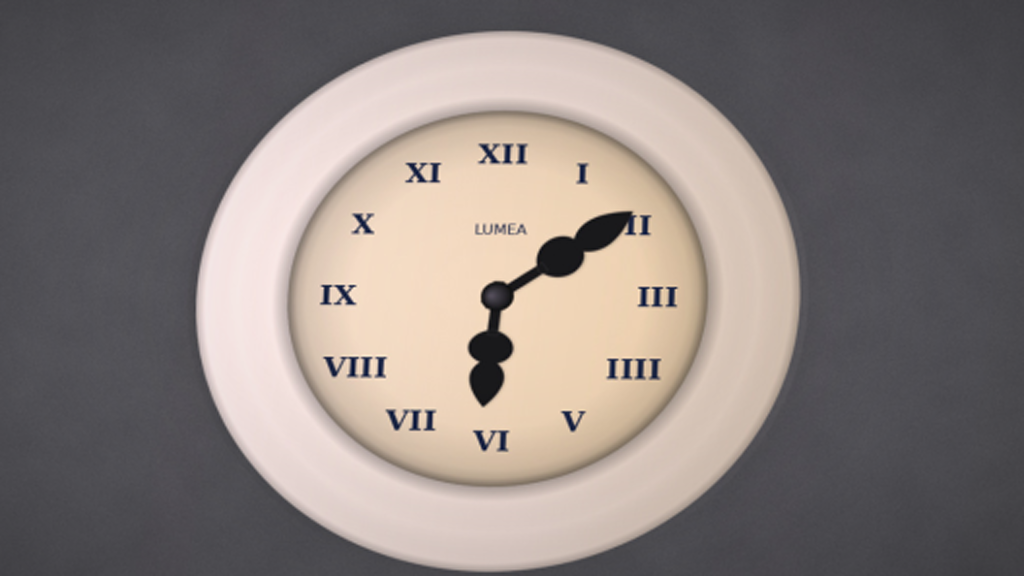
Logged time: h=6 m=9
